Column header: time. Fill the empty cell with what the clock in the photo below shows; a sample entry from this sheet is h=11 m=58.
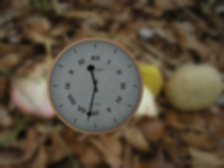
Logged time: h=11 m=32
